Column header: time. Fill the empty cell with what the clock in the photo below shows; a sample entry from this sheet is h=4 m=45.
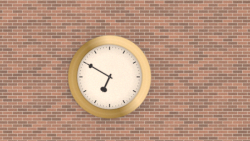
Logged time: h=6 m=50
